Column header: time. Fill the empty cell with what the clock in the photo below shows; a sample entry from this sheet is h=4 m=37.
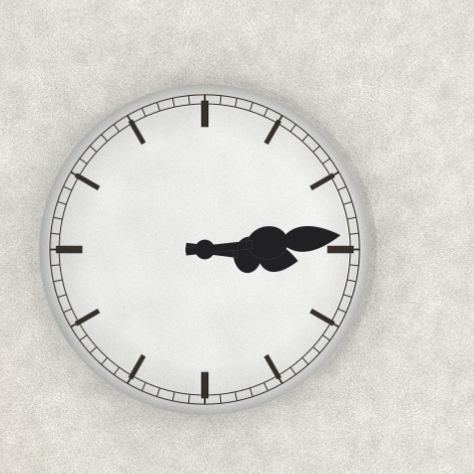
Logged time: h=3 m=14
